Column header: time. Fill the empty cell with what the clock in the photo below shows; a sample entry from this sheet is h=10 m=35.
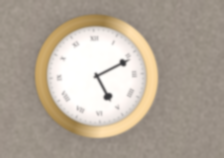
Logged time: h=5 m=11
